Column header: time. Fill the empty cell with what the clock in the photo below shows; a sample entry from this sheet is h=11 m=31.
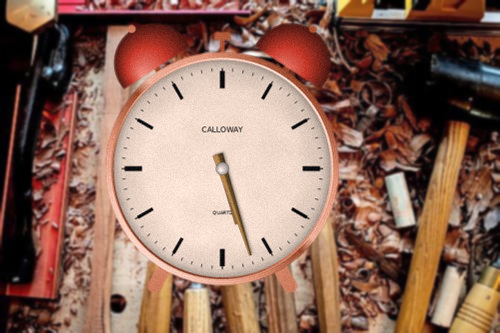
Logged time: h=5 m=27
